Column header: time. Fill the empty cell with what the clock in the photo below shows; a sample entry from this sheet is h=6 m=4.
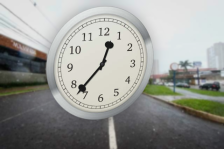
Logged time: h=12 m=37
